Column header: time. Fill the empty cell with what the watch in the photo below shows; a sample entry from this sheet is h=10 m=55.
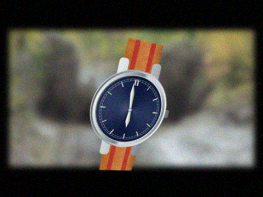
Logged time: h=5 m=59
